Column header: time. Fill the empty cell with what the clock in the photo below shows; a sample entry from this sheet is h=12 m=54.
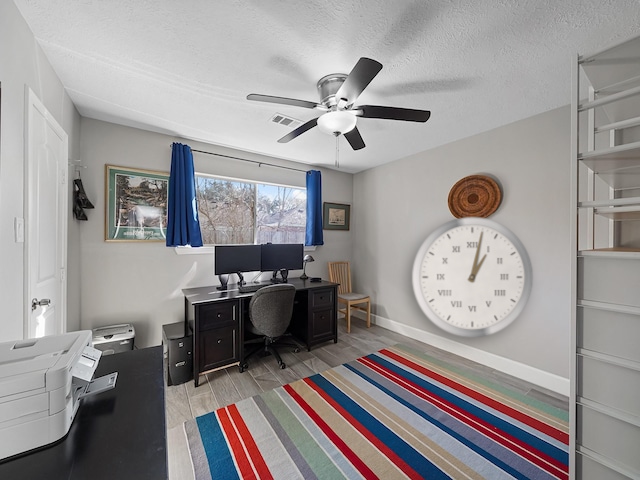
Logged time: h=1 m=2
